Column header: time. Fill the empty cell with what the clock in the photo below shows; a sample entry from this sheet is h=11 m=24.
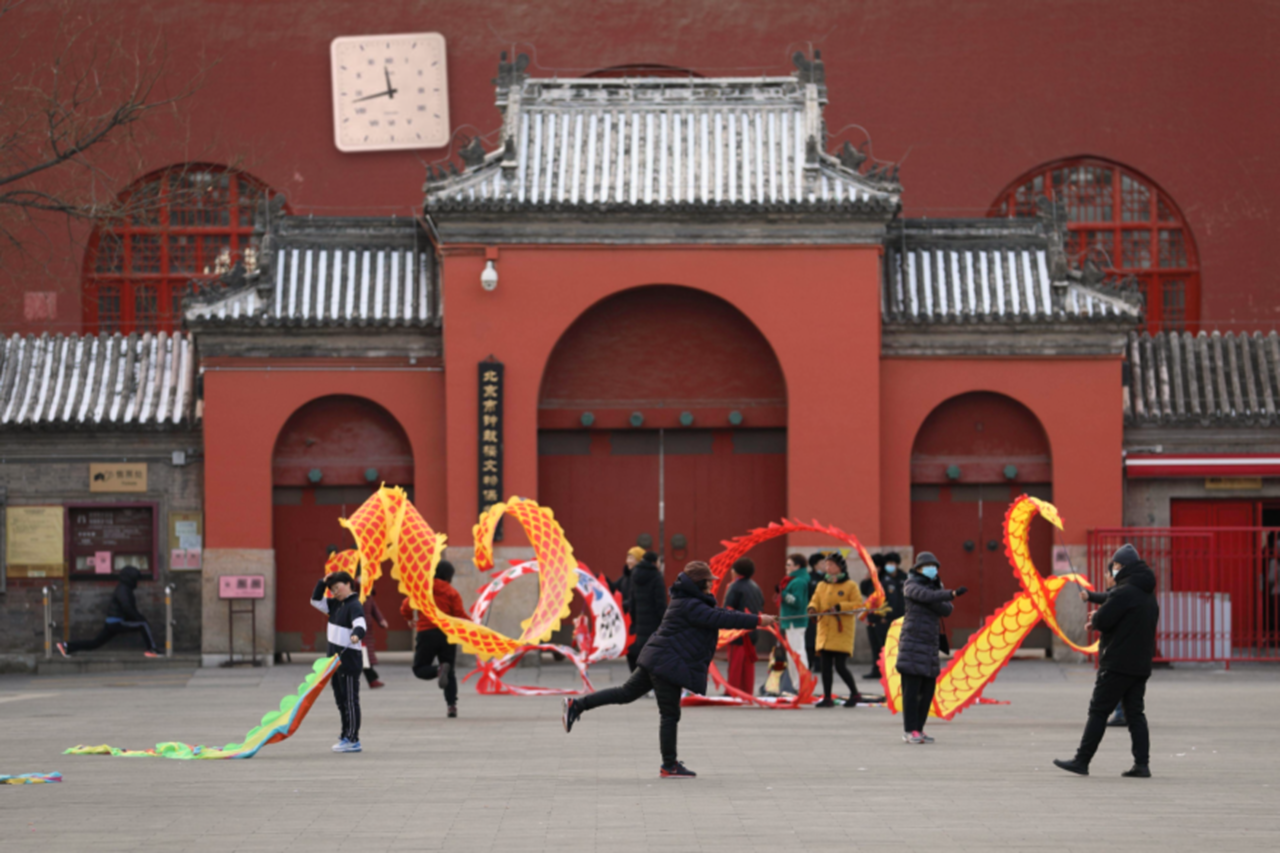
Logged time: h=11 m=43
